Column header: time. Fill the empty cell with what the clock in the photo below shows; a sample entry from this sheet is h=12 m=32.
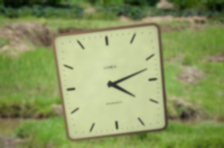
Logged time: h=4 m=12
